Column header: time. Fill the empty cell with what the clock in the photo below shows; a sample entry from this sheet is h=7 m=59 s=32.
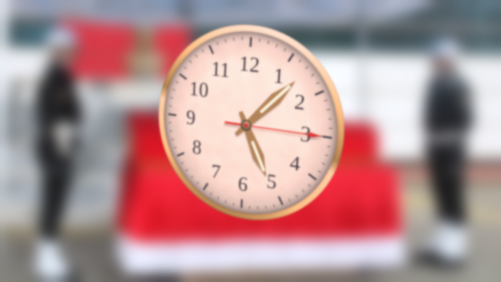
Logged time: h=5 m=7 s=15
